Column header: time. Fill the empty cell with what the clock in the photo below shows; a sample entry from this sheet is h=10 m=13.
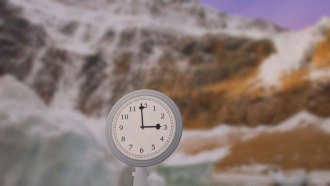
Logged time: h=2 m=59
